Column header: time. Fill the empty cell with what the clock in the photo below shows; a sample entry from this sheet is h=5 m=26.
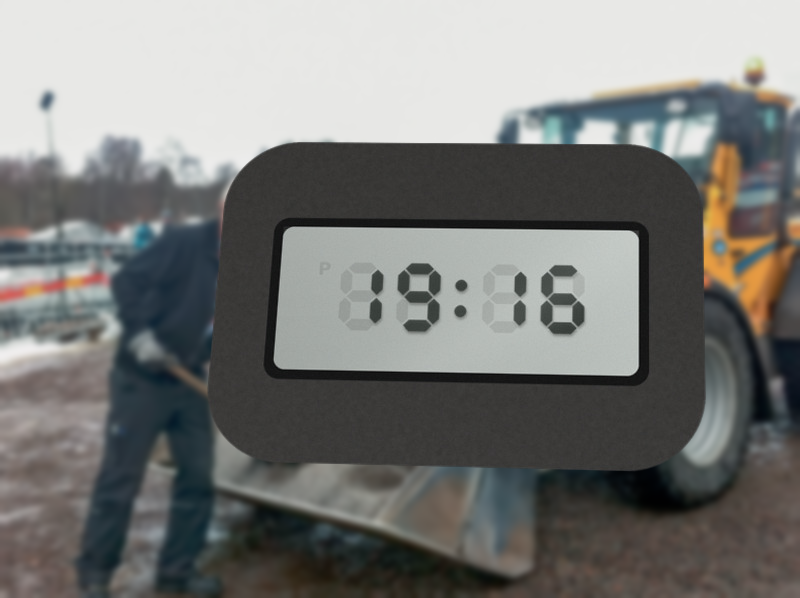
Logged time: h=19 m=16
